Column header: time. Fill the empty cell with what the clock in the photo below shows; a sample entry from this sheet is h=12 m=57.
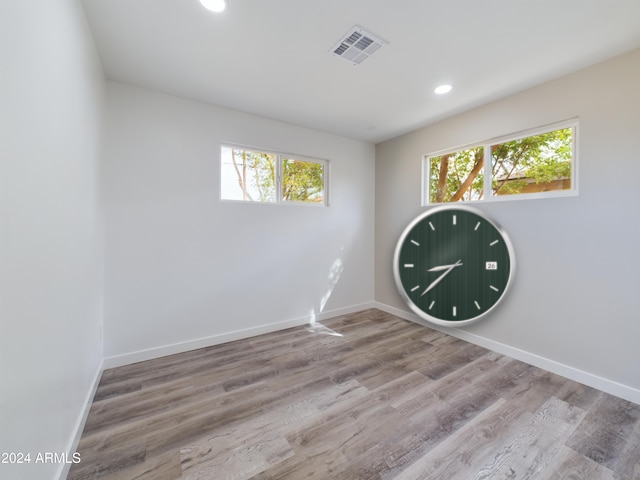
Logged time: h=8 m=38
